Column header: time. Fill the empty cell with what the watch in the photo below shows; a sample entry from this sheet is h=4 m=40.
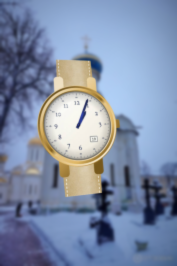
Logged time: h=1 m=4
